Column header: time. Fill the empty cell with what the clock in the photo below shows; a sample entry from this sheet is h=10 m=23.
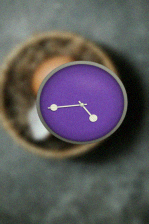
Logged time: h=4 m=44
